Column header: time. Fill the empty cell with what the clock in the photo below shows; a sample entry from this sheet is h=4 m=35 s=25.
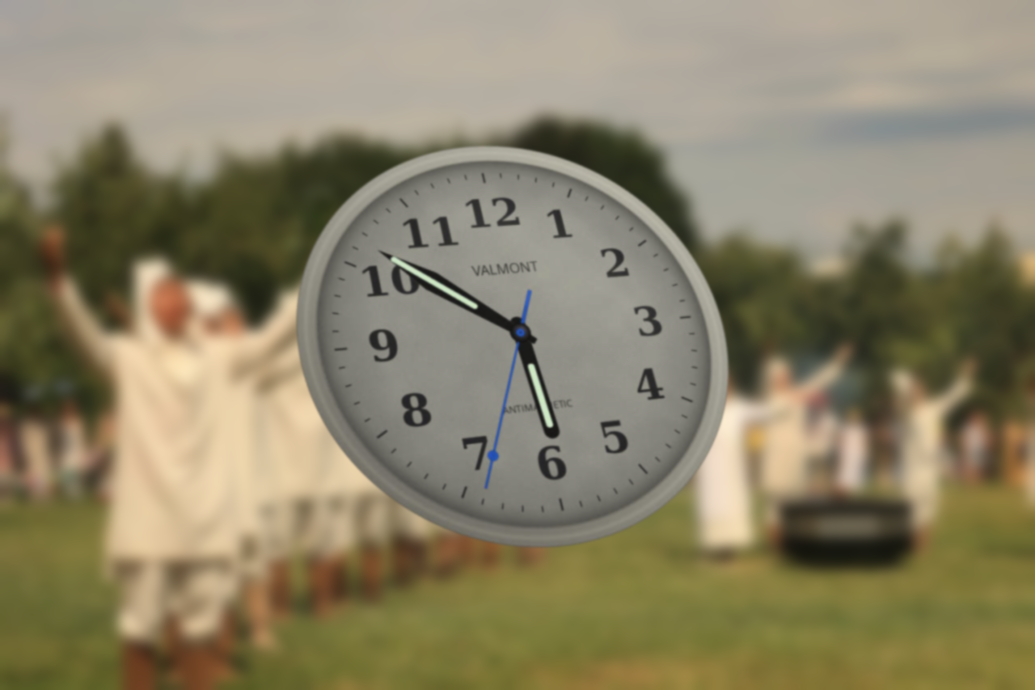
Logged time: h=5 m=51 s=34
